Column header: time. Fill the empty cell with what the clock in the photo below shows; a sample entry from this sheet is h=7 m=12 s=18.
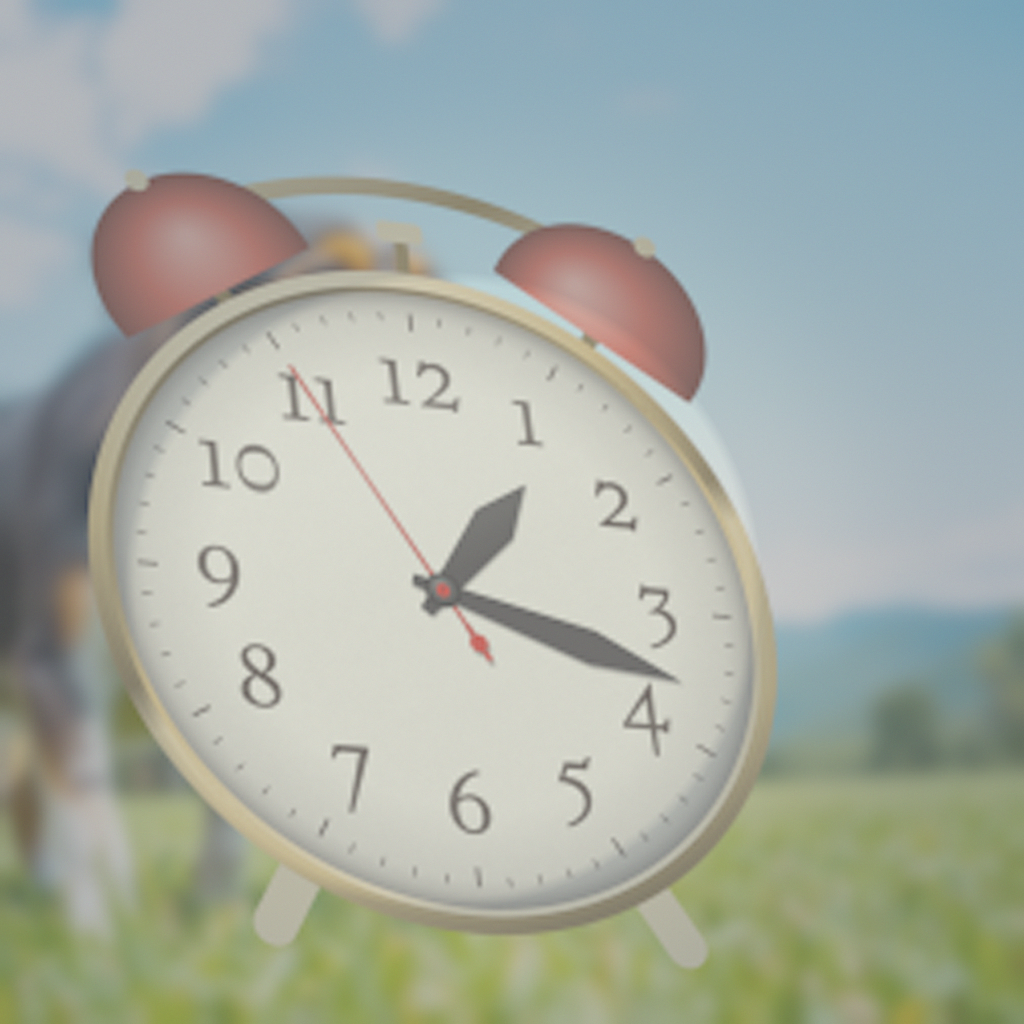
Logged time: h=1 m=17 s=55
